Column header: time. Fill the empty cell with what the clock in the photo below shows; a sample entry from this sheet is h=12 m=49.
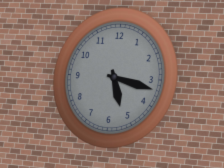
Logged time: h=5 m=17
